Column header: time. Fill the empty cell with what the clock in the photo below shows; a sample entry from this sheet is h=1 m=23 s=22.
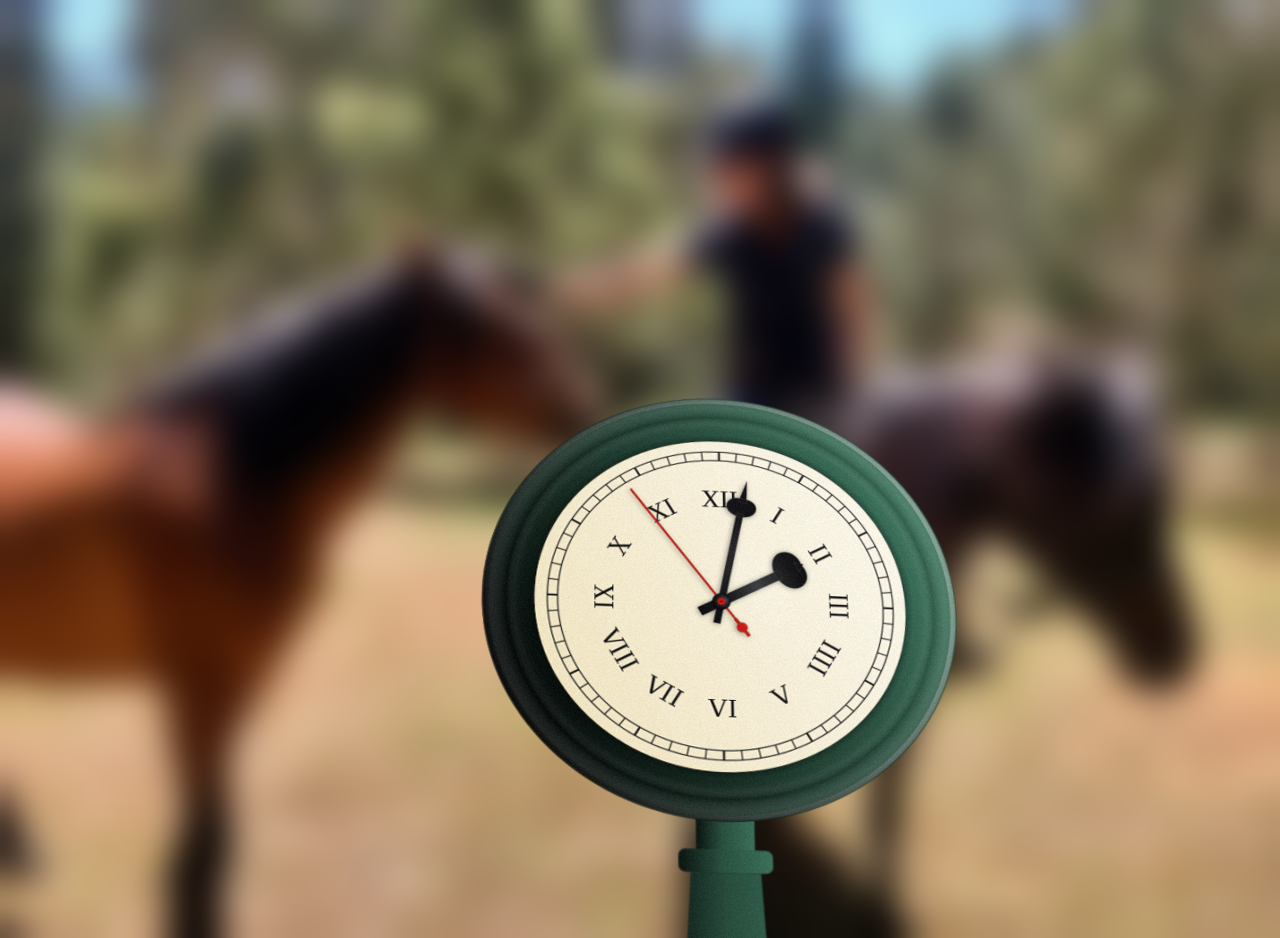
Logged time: h=2 m=1 s=54
